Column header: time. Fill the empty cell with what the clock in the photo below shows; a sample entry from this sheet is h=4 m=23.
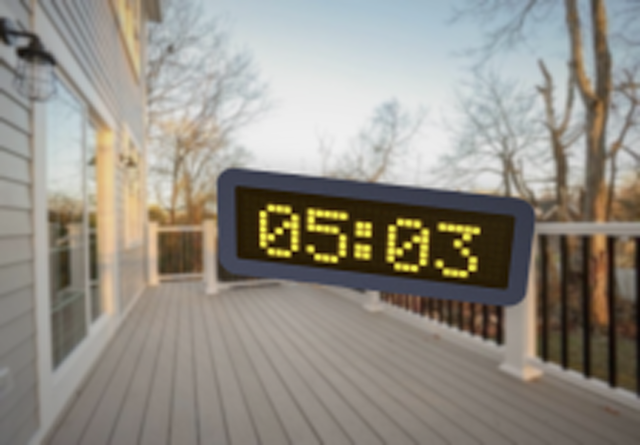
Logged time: h=5 m=3
